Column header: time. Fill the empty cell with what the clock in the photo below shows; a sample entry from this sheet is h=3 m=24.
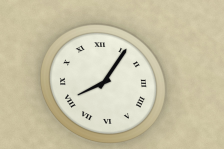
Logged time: h=8 m=6
